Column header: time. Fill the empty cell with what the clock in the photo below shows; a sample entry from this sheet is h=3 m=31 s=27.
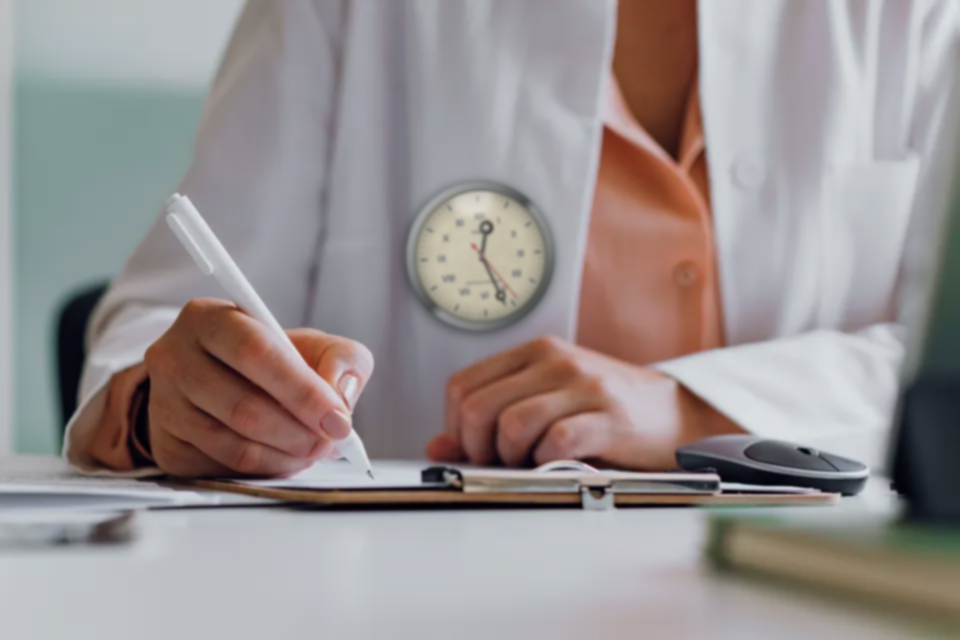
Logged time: h=12 m=26 s=24
